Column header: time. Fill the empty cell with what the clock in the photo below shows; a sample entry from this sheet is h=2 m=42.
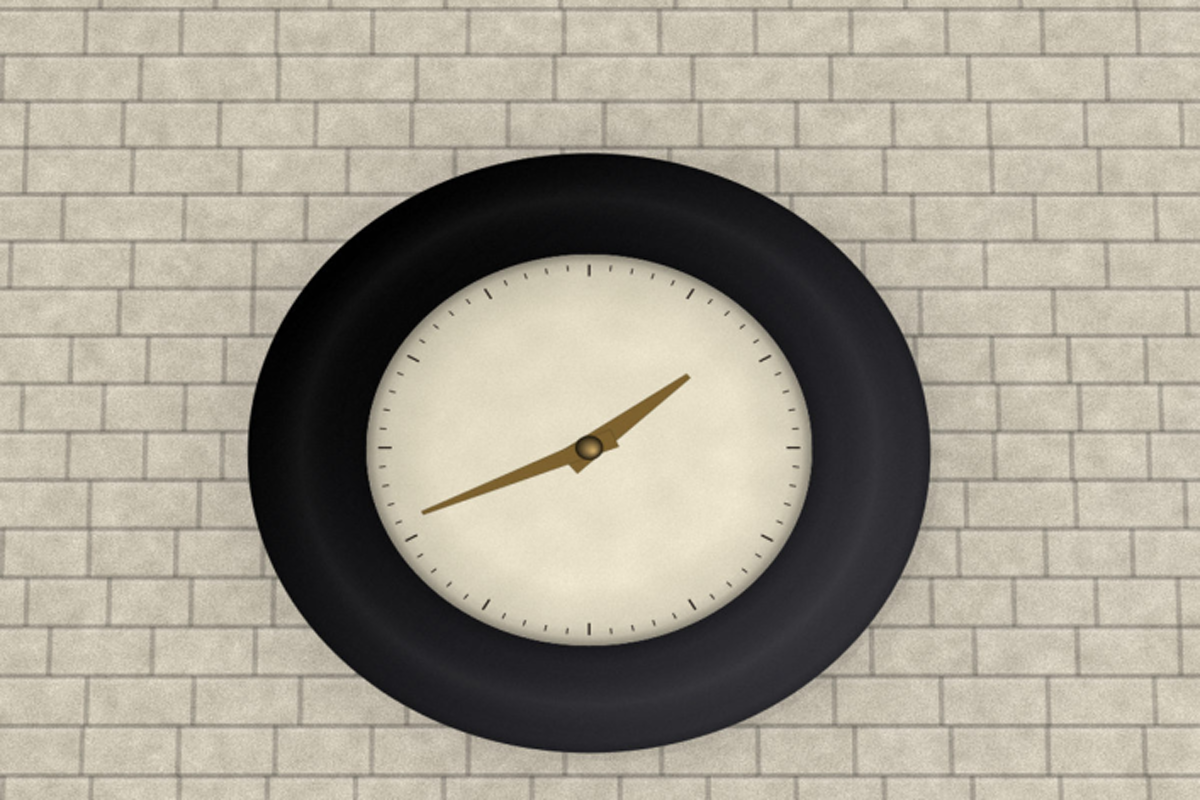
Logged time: h=1 m=41
